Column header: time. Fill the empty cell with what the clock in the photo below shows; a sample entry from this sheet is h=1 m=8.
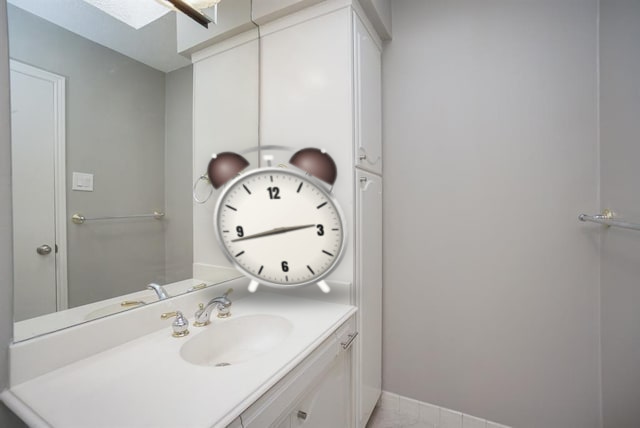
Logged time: h=2 m=43
